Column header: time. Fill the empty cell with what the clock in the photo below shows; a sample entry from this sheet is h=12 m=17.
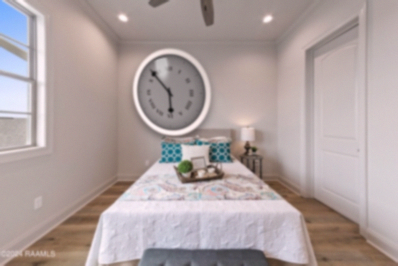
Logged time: h=5 m=53
